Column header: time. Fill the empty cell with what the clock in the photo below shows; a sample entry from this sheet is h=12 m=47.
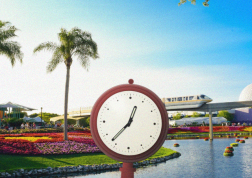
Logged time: h=12 m=37
